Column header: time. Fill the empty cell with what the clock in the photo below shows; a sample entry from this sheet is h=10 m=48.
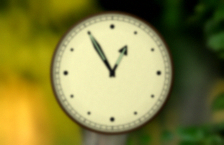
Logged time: h=12 m=55
